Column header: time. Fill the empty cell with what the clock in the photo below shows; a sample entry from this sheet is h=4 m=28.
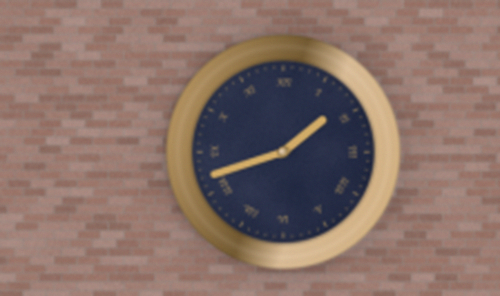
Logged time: h=1 m=42
